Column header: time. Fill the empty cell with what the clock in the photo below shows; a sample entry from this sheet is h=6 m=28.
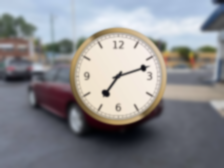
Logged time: h=7 m=12
